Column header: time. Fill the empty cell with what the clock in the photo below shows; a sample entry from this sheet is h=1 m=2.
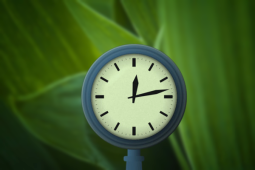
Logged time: h=12 m=13
